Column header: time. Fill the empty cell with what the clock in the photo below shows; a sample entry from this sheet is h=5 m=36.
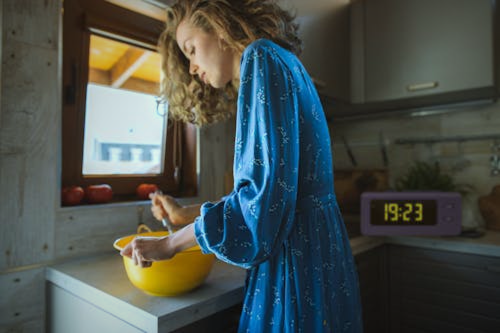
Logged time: h=19 m=23
